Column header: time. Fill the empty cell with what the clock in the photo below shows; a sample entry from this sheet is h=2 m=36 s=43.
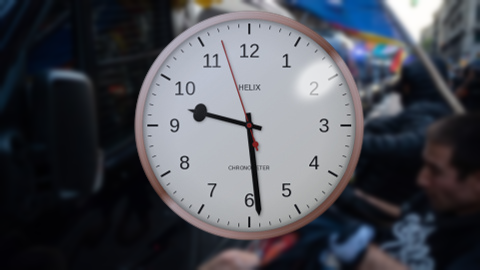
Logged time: h=9 m=28 s=57
